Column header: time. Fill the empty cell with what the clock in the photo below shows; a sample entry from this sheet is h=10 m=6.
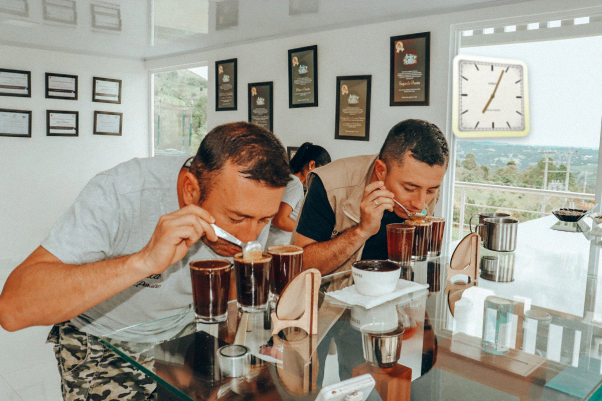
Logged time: h=7 m=4
